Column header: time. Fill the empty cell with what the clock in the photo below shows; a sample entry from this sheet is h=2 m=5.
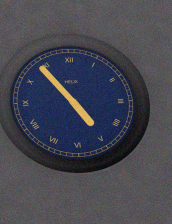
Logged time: h=4 m=54
